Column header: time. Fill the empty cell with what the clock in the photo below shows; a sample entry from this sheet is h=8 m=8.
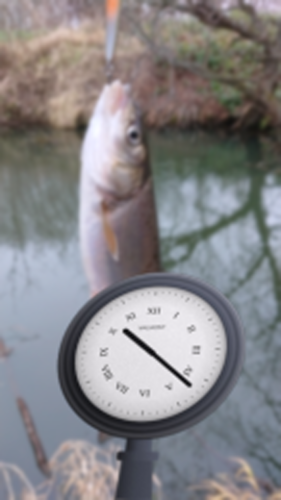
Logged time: h=10 m=22
